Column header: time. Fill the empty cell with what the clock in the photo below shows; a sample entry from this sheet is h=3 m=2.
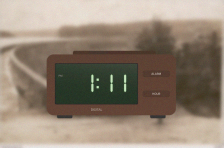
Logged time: h=1 m=11
